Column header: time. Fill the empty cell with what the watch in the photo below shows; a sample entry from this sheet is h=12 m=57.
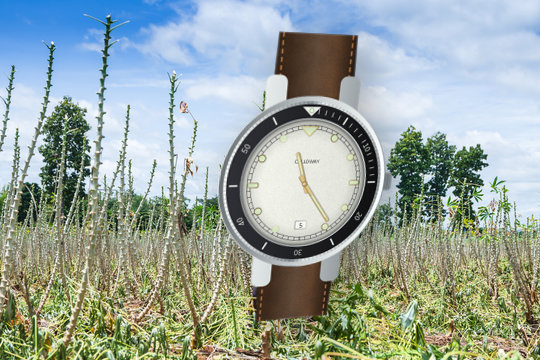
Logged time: h=11 m=24
